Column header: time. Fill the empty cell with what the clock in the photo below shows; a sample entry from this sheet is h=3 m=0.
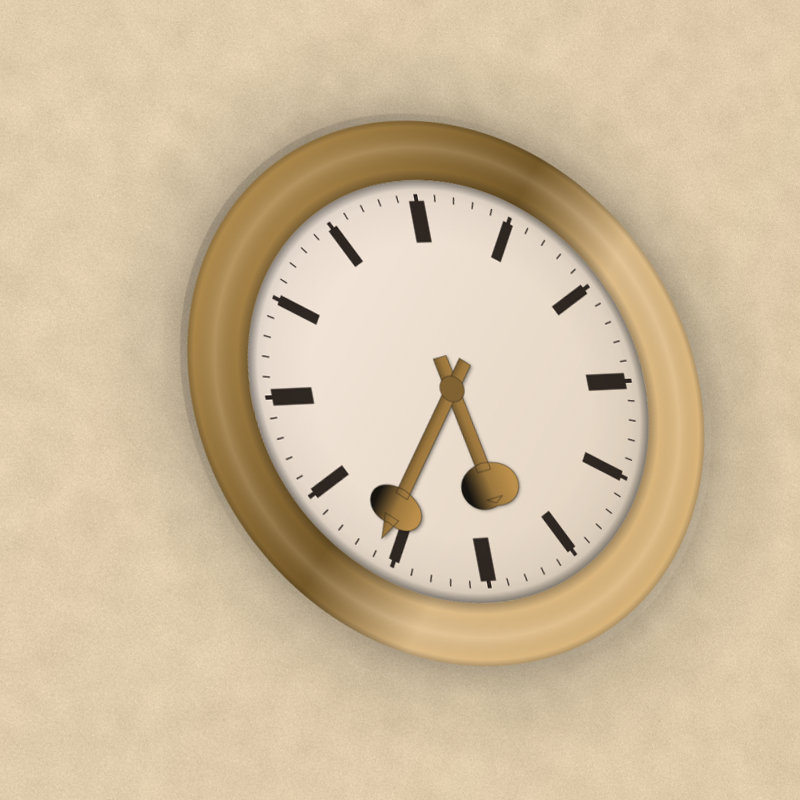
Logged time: h=5 m=36
